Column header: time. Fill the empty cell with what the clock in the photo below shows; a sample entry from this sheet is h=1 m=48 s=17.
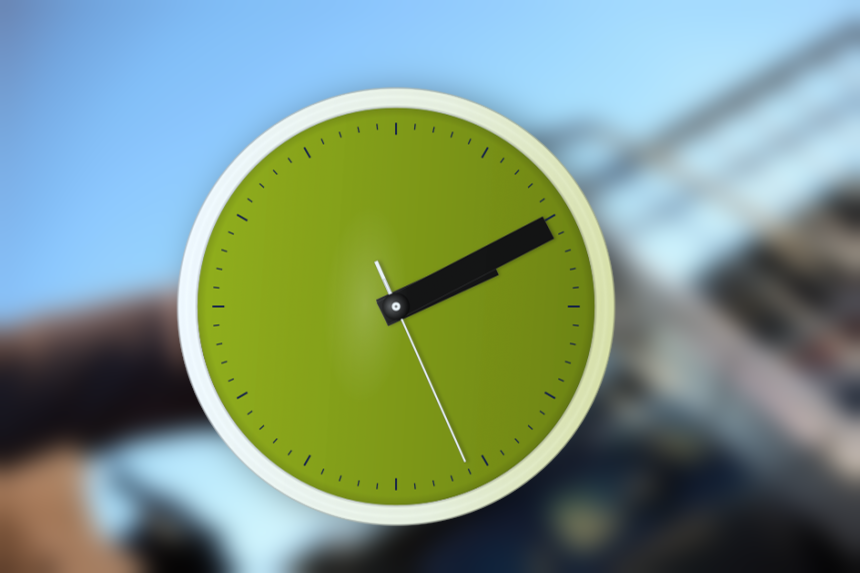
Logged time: h=2 m=10 s=26
